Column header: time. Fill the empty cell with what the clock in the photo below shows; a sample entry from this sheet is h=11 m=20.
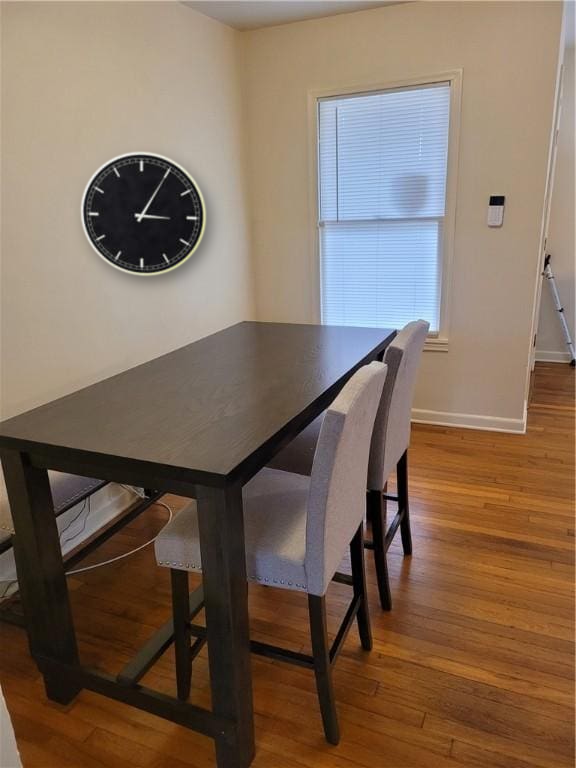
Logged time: h=3 m=5
